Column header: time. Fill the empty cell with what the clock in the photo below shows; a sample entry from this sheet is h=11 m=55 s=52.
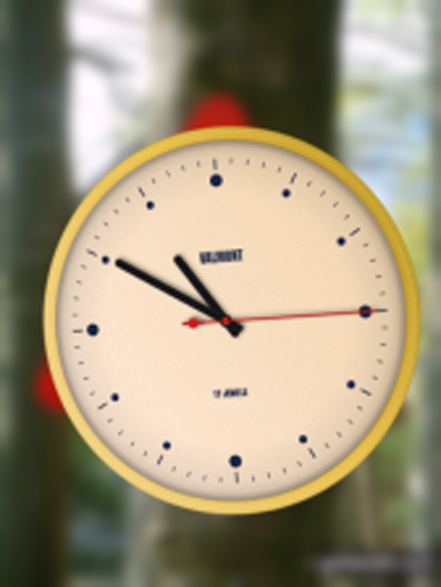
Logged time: h=10 m=50 s=15
